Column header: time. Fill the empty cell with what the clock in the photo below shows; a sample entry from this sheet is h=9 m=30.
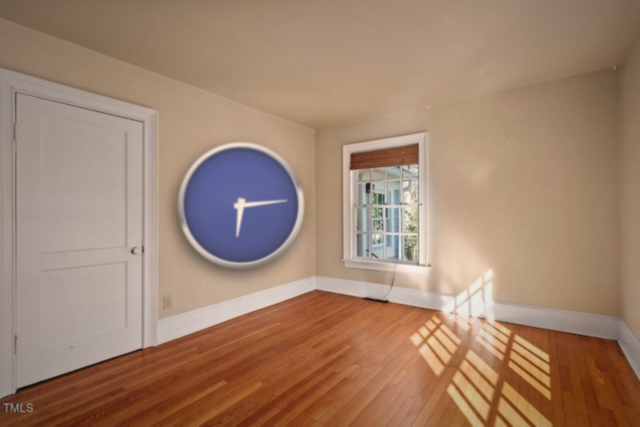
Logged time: h=6 m=14
